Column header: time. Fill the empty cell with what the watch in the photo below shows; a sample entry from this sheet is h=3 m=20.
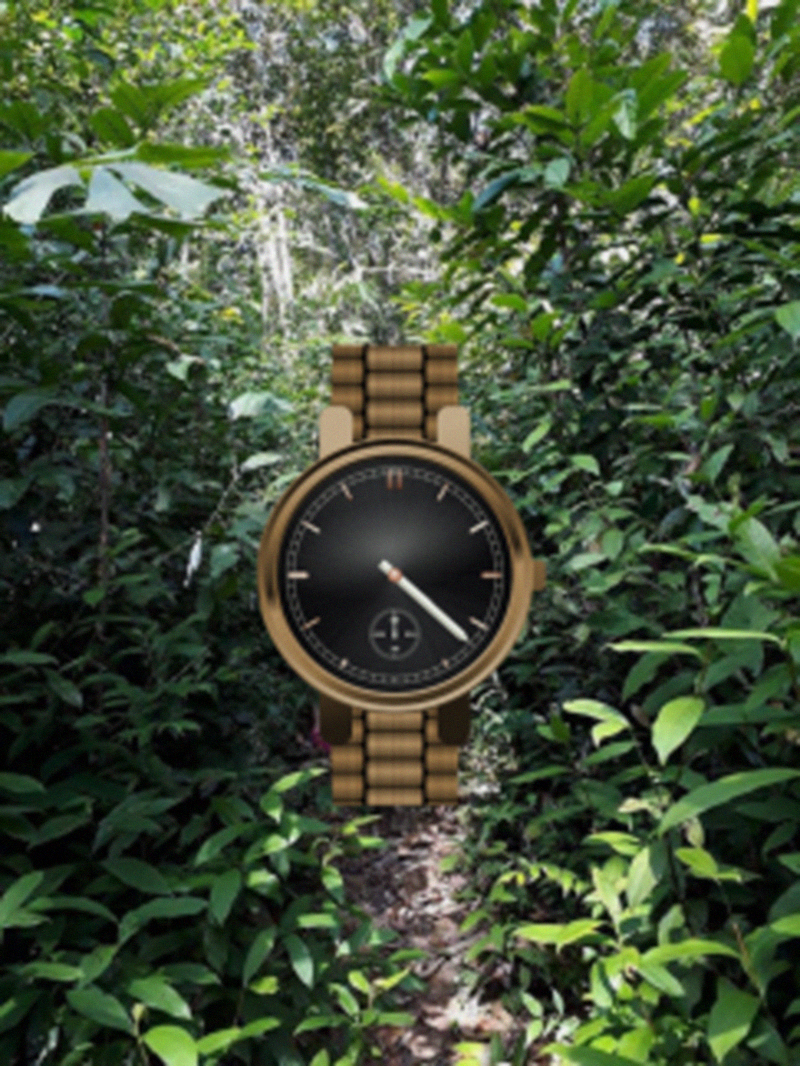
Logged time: h=4 m=22
